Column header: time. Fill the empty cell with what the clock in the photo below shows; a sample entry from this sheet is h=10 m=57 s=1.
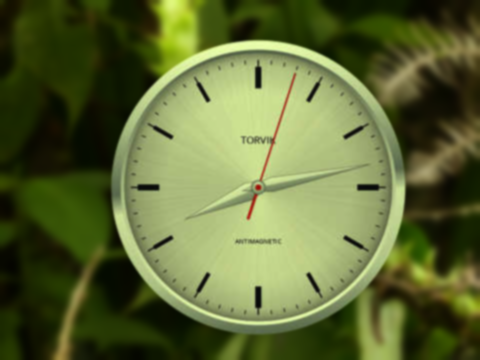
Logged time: h=8 m=13 s=3
